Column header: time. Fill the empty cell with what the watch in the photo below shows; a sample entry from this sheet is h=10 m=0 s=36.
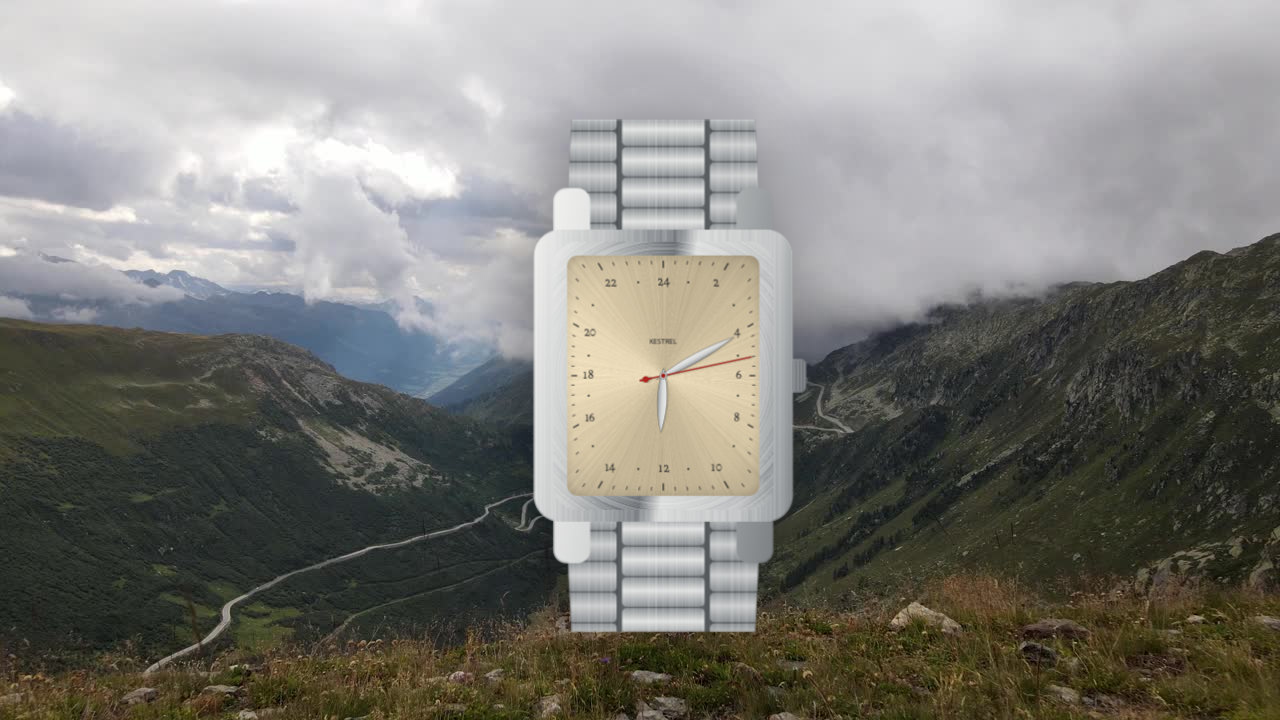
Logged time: h=12 m=10 s=13
